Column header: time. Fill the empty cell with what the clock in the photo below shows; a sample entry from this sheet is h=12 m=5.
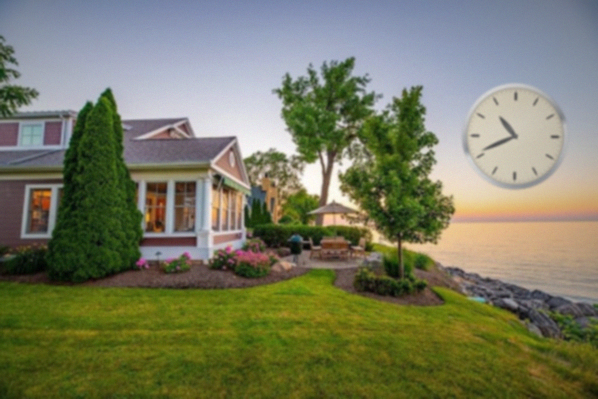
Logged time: h=10 m=41
